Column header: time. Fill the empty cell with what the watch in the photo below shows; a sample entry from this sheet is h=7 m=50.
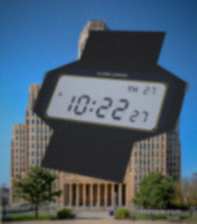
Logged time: h=10 m=22
